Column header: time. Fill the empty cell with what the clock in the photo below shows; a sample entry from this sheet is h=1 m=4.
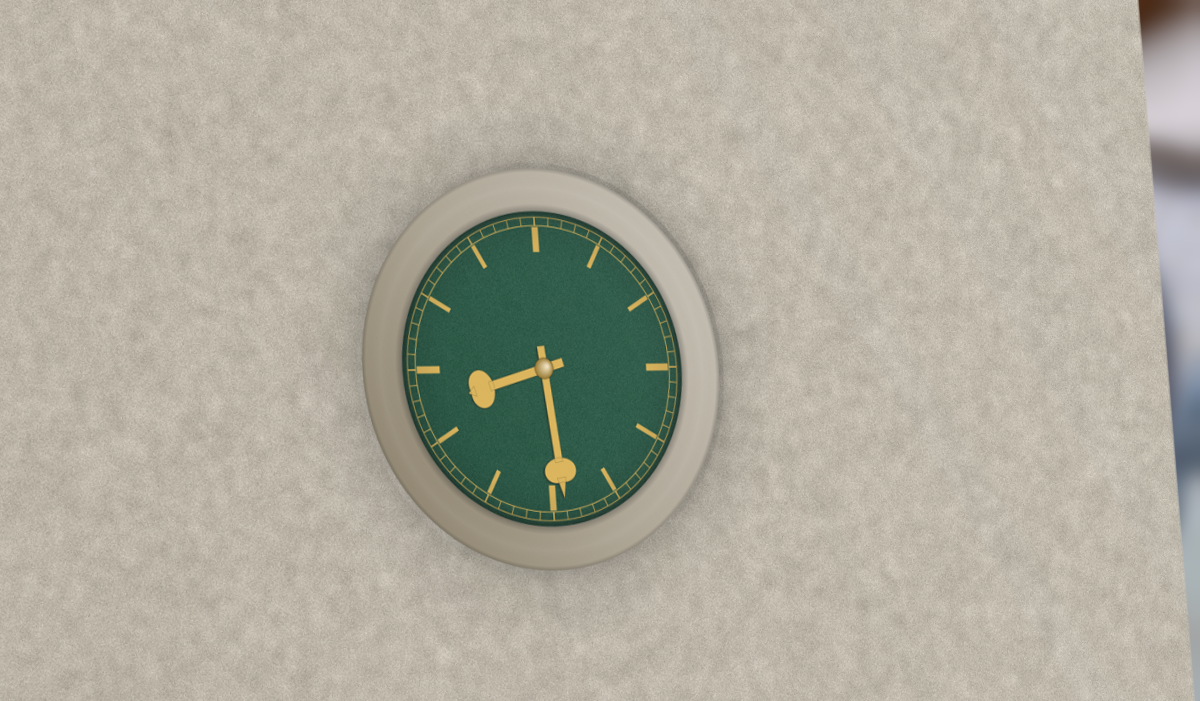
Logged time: h=8 m=29
